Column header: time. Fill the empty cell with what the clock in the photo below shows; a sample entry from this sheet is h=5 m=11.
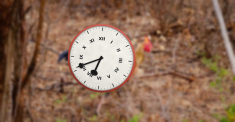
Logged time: h=6 m=41
